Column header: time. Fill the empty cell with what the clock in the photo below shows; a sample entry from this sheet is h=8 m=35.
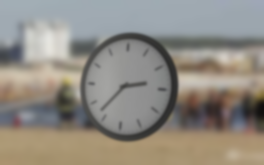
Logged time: h=2 m=37
